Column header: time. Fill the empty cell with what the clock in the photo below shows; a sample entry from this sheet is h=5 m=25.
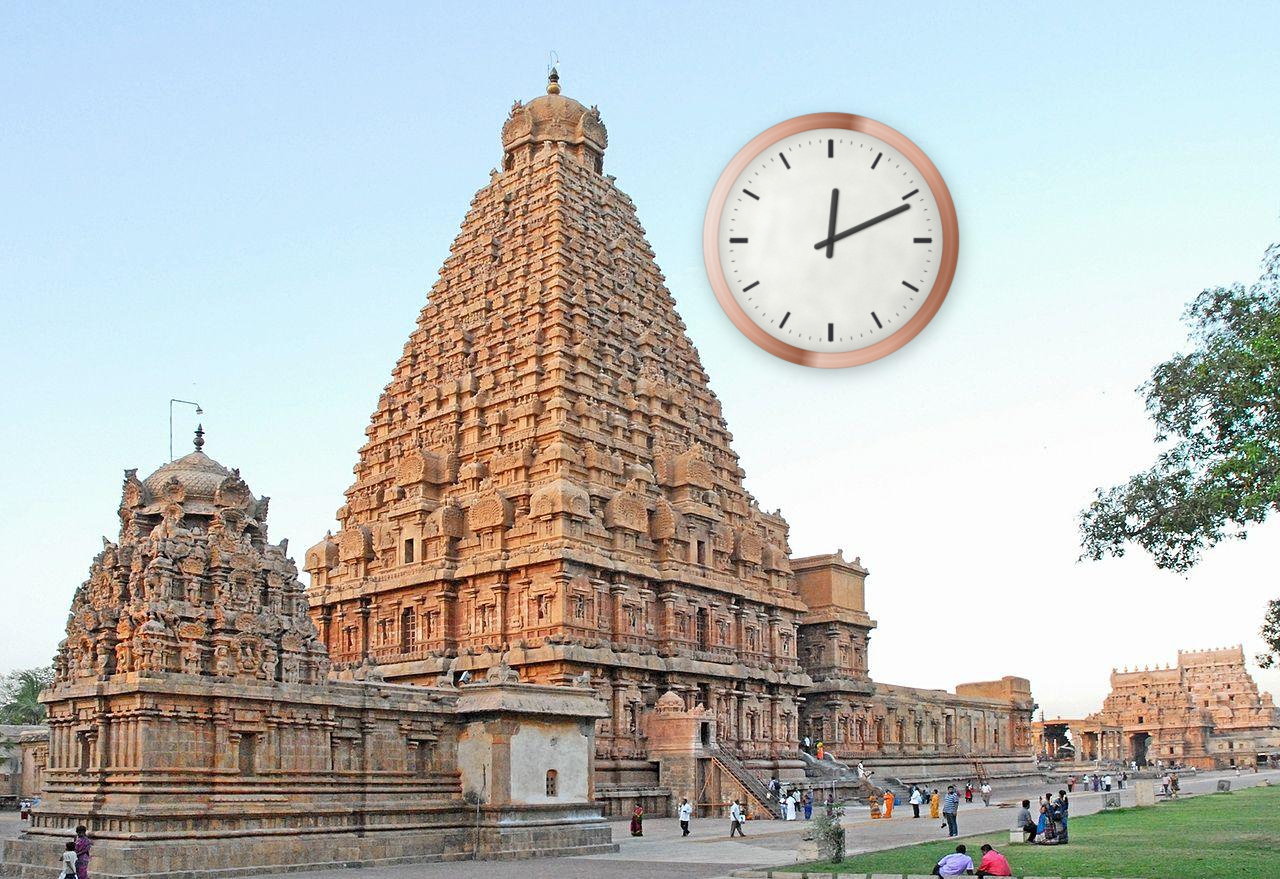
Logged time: h=12 m=11
